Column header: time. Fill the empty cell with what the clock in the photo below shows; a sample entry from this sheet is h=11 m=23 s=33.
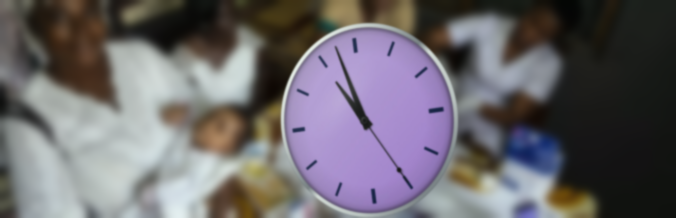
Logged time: h=10 m=57 s=25
